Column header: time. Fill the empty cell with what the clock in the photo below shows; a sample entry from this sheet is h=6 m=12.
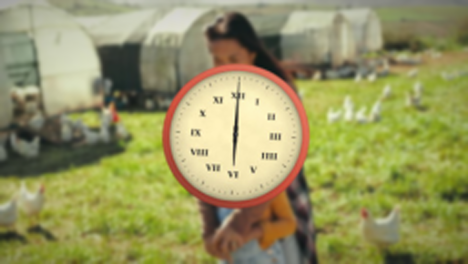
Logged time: h=6 m=0
